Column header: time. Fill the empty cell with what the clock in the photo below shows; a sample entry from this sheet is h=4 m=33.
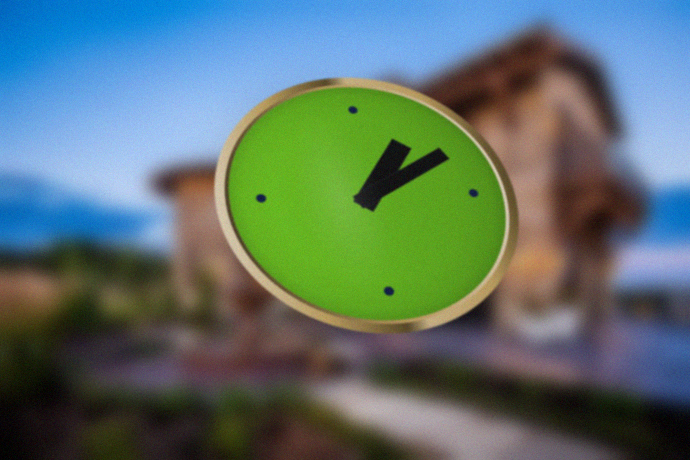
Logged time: h=1 m=10
